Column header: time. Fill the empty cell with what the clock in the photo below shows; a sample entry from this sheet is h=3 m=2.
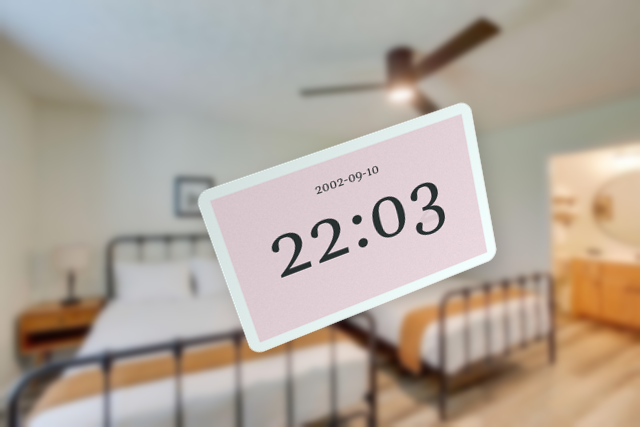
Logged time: h=22 m=3
